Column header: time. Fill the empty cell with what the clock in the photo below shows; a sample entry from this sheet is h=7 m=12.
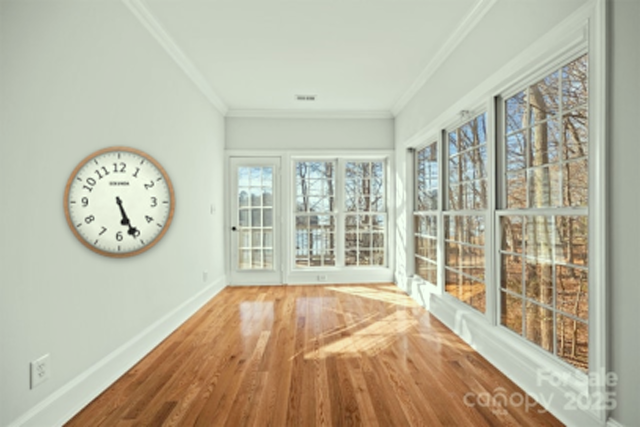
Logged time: h=5 m=26
